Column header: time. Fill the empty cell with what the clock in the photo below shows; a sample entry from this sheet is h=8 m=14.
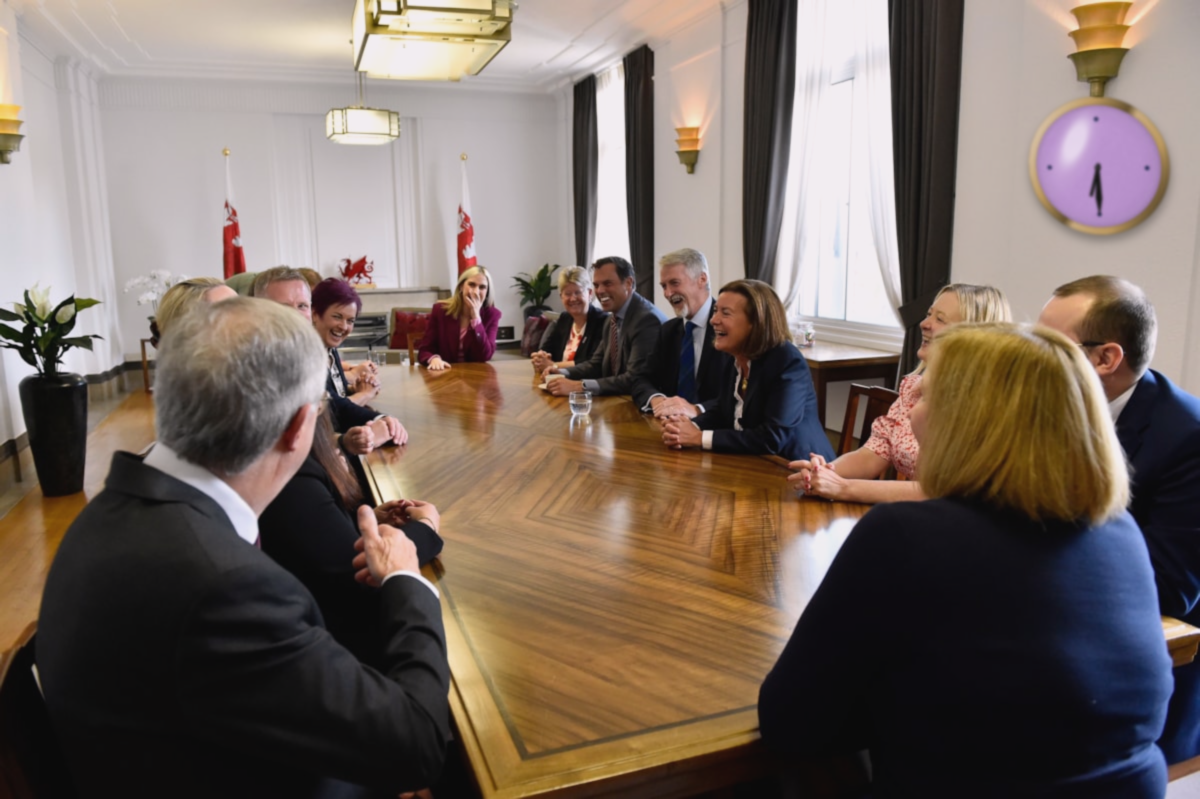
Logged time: h=6 m=30
